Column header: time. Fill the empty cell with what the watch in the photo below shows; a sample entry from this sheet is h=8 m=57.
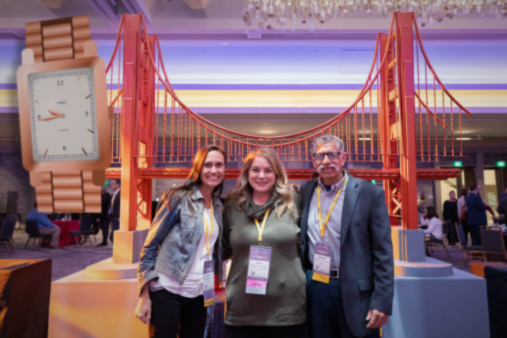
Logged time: h=9 m=44
